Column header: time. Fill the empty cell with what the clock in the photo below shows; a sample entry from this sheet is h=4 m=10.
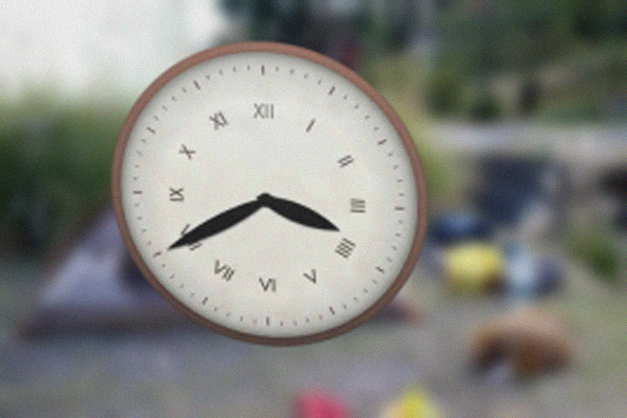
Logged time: h=3 m=40
